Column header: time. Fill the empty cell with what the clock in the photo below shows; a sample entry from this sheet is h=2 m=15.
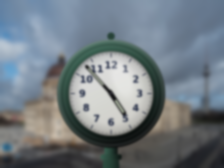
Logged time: h=4 m=53
